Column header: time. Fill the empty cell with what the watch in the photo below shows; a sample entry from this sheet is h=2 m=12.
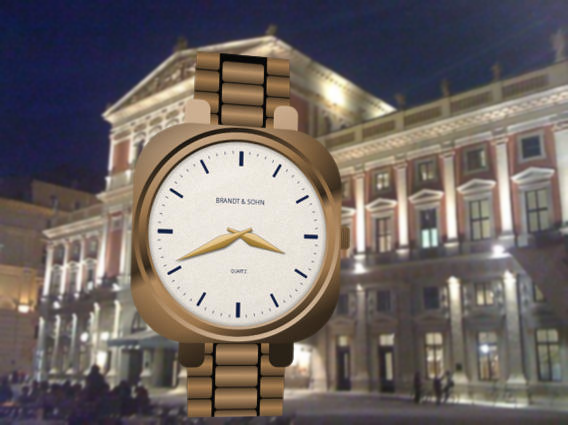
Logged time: h=3 m=41
